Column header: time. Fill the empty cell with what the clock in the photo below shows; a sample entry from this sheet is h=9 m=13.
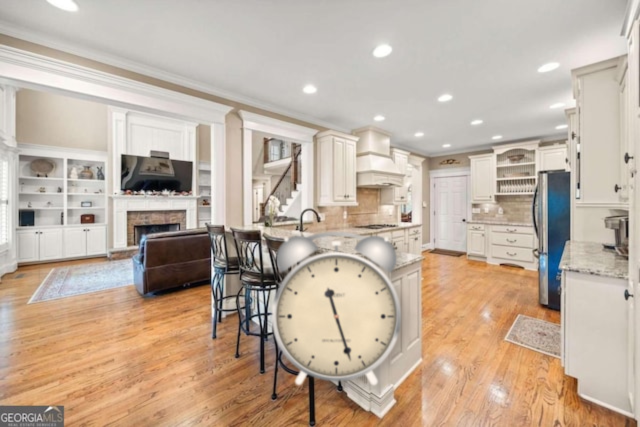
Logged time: h=11 m=27
